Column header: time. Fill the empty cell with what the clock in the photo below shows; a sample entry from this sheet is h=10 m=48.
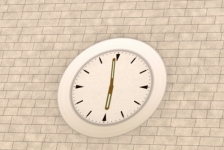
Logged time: h=5 m=59
